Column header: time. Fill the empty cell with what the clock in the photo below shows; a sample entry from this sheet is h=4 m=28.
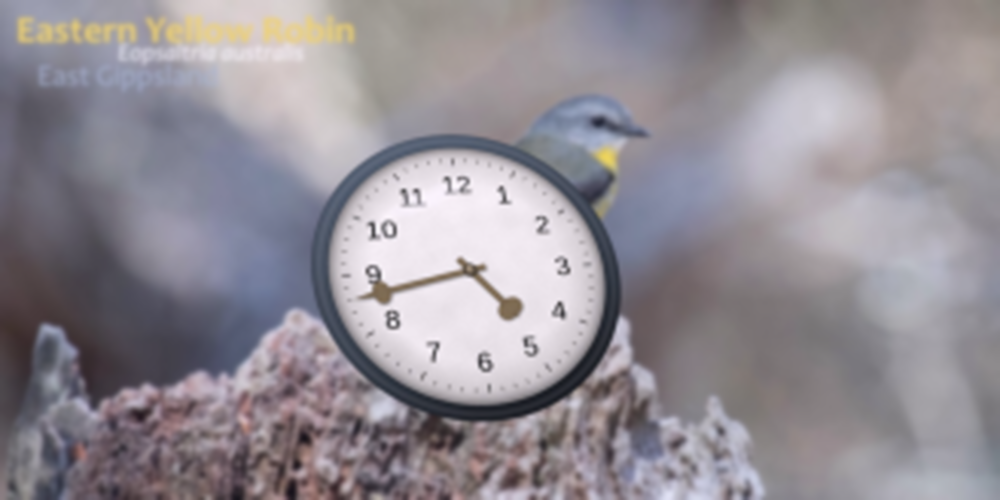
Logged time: h=4 m=43
